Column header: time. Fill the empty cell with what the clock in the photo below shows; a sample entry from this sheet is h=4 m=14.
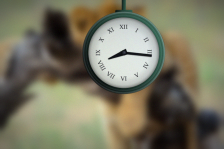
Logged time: h=8 m=16
